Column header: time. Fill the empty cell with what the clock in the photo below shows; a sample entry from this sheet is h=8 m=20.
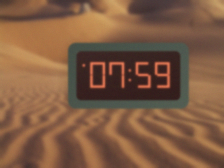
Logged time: h=7 m=59
